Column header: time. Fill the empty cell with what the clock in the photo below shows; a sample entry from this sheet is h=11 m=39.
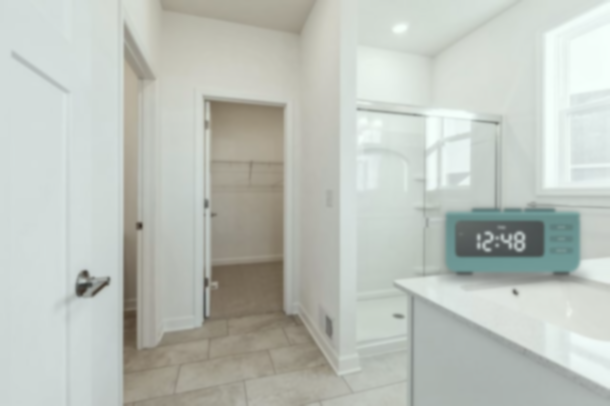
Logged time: h=12 m=48
